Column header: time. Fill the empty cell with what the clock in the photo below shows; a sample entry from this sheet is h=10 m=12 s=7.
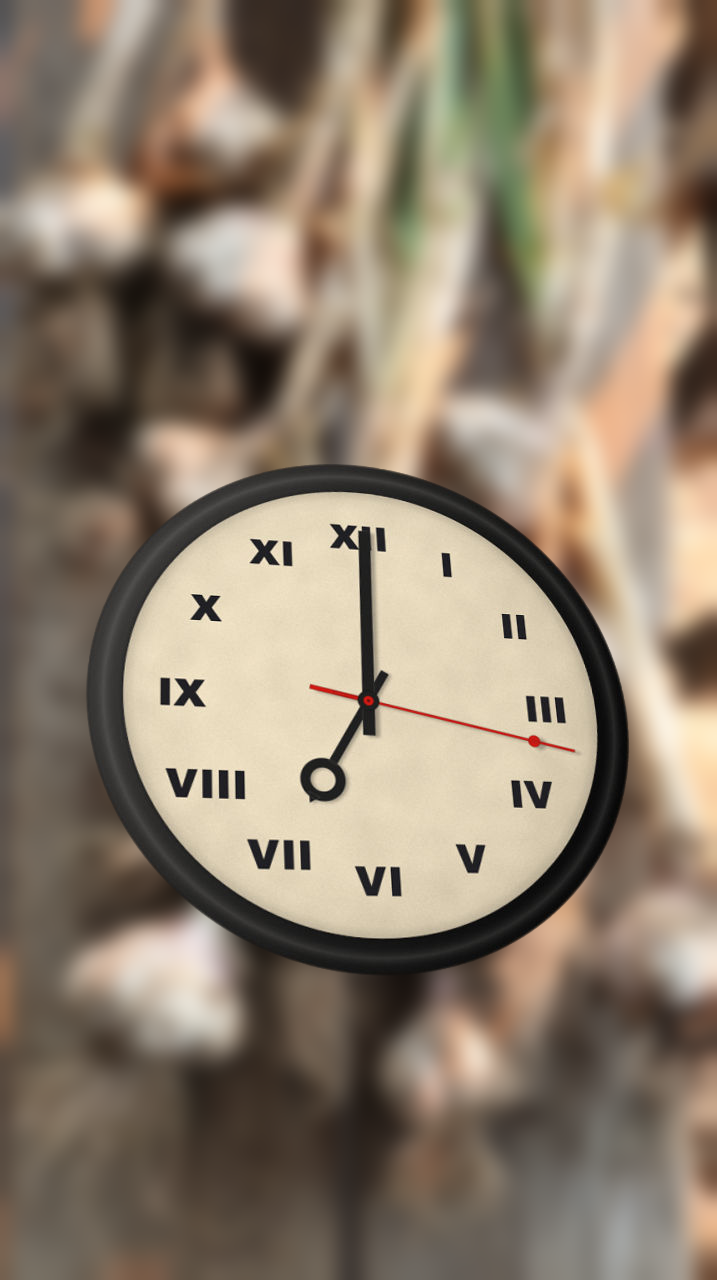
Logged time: h=7 m=0 s=17
